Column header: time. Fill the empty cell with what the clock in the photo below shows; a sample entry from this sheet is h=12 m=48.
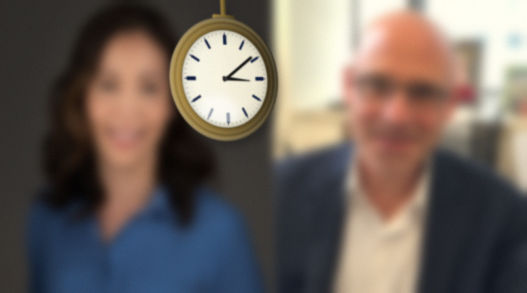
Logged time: h=3 m=9
